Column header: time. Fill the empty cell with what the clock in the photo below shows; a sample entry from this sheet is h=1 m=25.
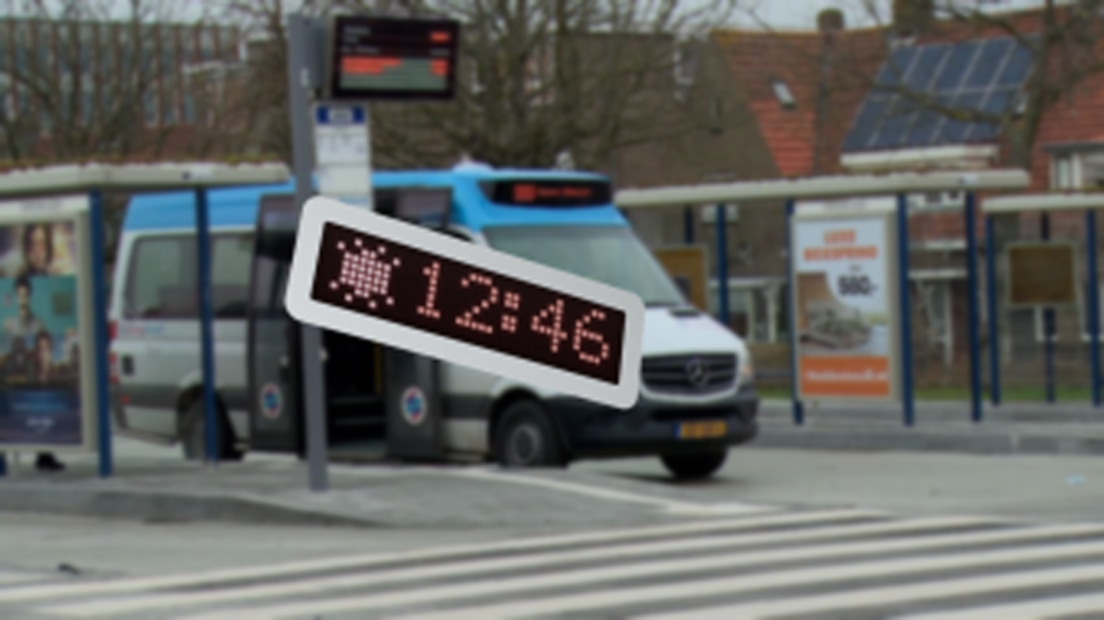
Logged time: h=12 m=46
